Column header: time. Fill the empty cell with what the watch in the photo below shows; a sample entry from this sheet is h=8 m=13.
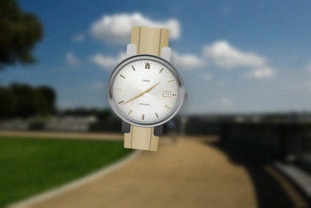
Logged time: h=1 m=39
